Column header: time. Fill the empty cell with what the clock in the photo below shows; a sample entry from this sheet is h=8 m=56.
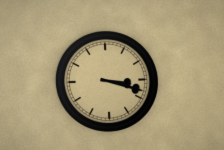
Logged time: h=3 m=18
